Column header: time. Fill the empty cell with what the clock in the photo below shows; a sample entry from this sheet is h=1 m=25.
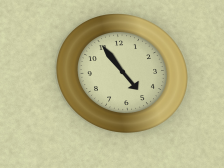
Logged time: h=4 m=55
